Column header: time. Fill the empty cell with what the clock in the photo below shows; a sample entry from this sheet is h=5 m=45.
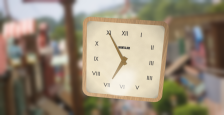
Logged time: h=6 m=55
